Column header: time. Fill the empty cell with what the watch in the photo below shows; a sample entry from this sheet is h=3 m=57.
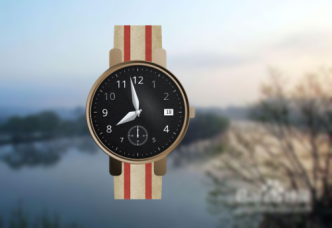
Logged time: h=7 m=58
